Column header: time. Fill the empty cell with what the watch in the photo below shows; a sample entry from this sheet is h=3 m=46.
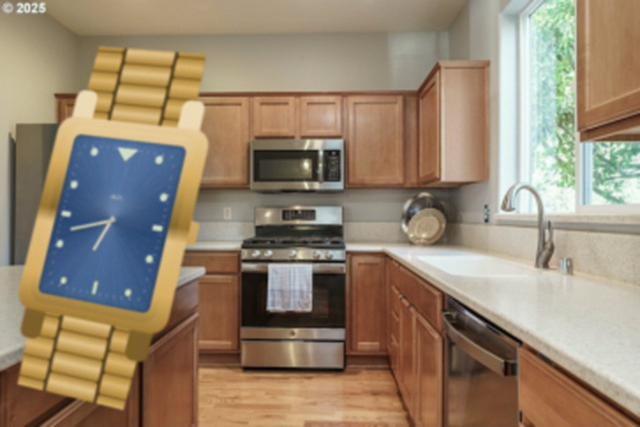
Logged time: h=6 m=42
